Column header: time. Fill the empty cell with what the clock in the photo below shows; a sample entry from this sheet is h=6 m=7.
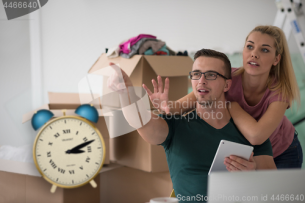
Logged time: h=3 m=12
